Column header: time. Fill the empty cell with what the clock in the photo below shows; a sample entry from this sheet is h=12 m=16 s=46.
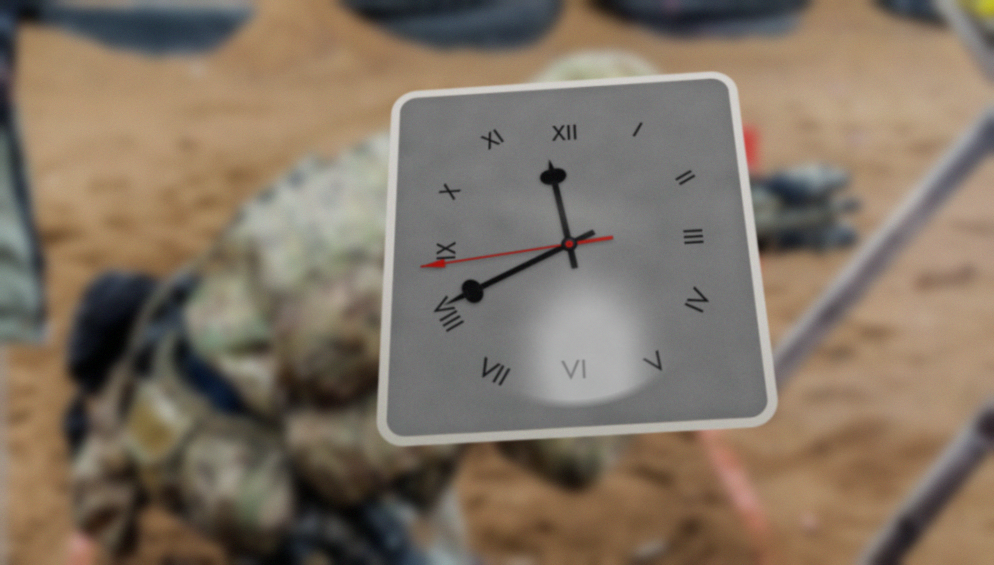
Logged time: h=11 m=40 s=44
